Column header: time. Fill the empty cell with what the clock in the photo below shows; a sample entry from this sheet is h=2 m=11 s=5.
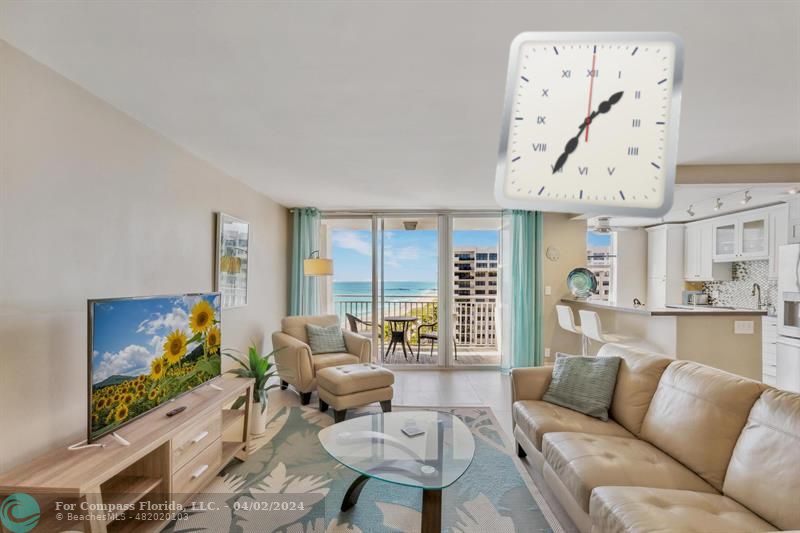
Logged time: h=1 m=35 s=0
